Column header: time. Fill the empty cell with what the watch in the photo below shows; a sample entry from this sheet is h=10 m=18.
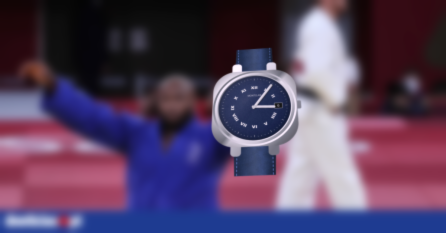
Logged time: h=3 m=6
